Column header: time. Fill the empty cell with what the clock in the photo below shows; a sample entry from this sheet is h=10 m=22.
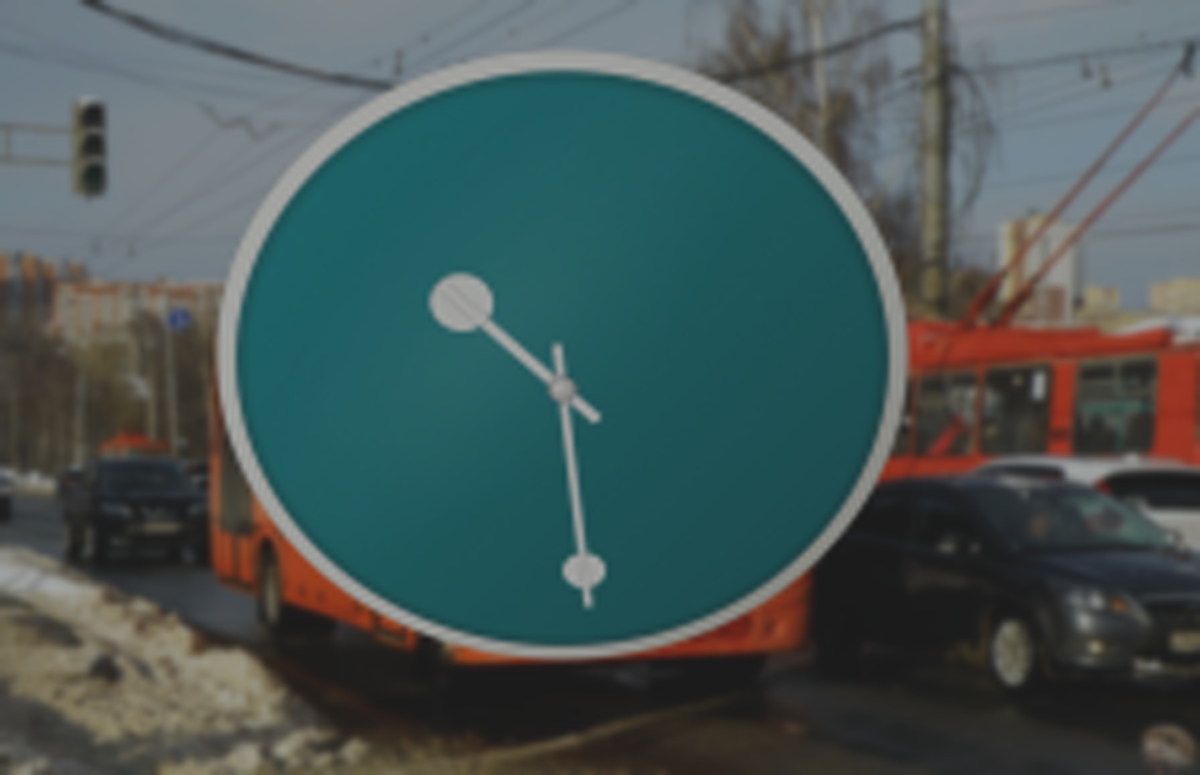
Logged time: h=10 m=29
